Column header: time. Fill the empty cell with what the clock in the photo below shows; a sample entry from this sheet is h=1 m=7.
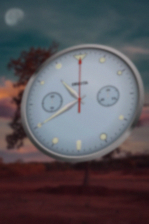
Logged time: h=10 m=40
